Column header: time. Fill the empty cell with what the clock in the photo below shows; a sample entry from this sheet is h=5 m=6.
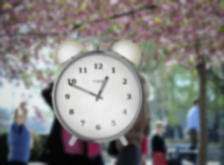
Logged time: h=12 m=49
